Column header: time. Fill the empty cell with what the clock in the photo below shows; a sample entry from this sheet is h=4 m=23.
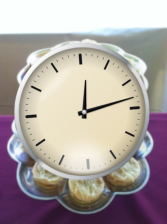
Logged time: h=12 m=13
